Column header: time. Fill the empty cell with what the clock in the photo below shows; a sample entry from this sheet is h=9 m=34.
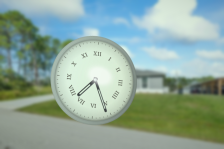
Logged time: h=7 m=26
